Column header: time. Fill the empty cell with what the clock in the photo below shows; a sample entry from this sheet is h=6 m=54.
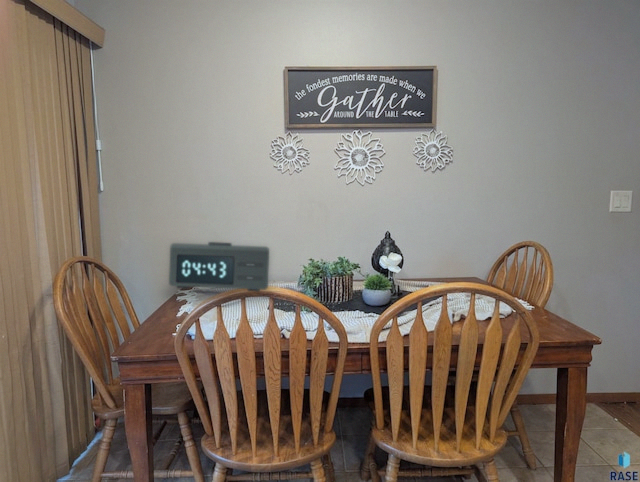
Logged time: h=4 m=43
